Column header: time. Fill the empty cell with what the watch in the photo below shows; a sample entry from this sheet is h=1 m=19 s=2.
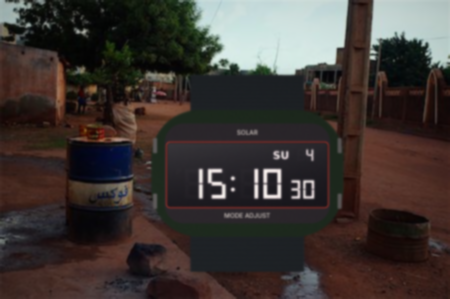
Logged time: h=15 m=10 s=30
